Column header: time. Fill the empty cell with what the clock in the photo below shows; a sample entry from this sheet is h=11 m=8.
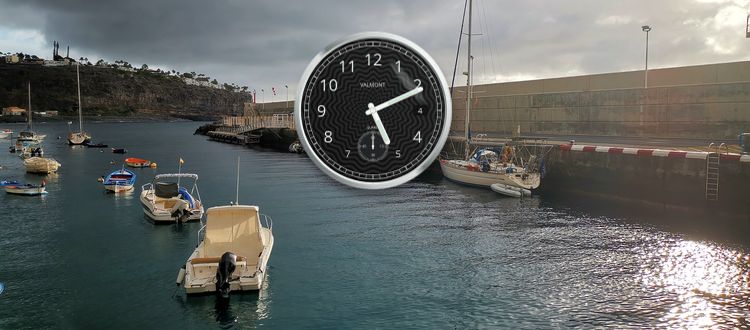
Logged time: h=5 m=11
